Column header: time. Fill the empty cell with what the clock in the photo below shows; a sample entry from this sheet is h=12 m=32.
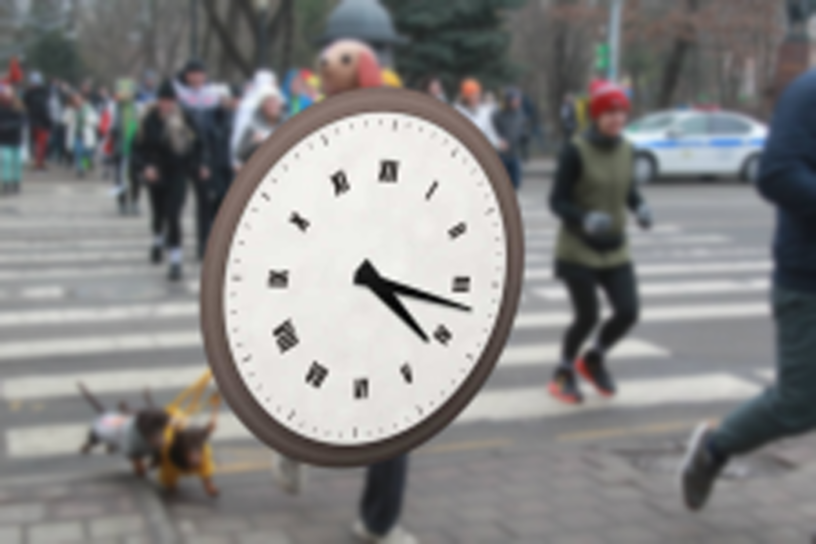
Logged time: h=4 m=17
